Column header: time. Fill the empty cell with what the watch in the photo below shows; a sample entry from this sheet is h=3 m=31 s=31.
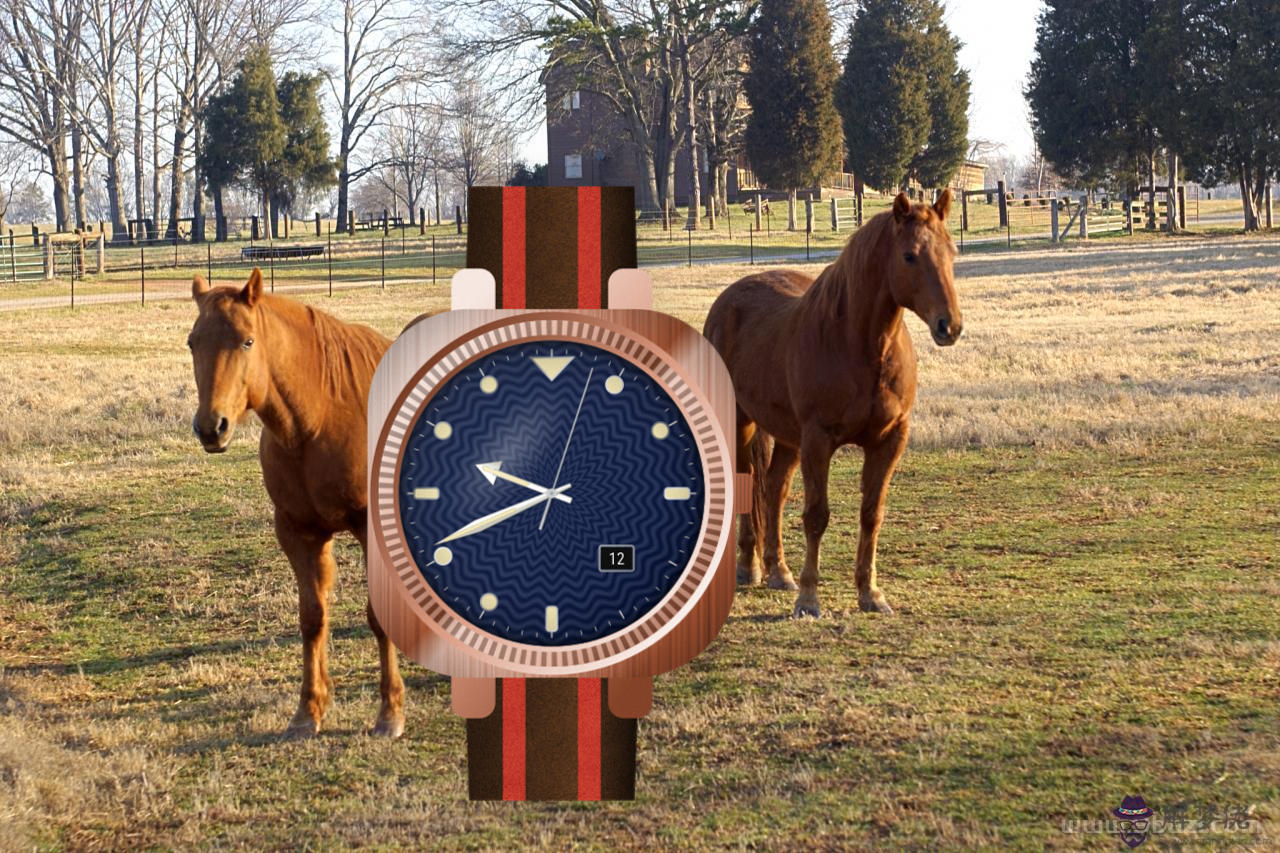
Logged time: h=9 m=41 s=3
